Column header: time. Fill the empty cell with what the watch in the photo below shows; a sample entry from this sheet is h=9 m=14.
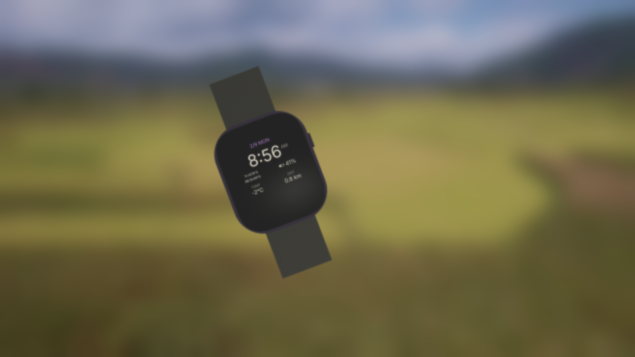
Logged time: h=8 m=56
